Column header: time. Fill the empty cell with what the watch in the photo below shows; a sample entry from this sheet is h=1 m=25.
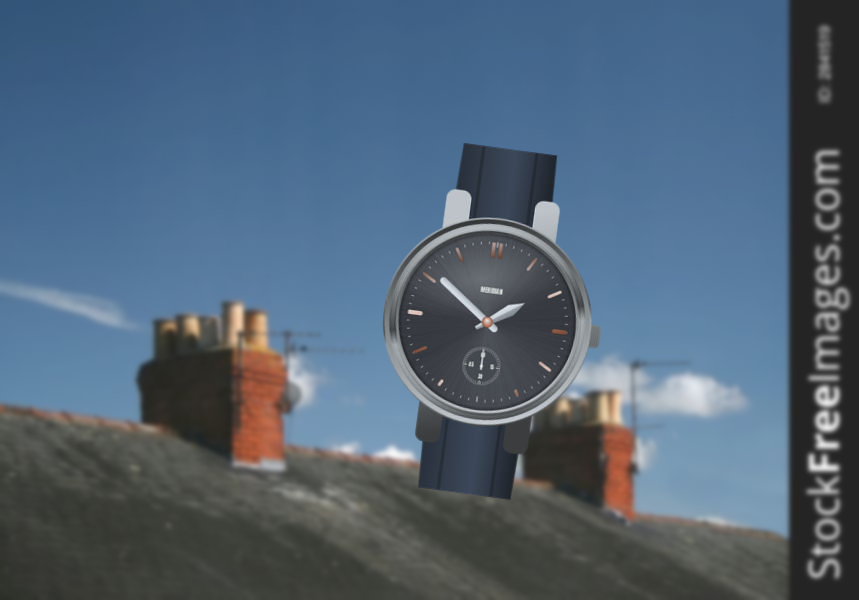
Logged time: h=1 m=51
